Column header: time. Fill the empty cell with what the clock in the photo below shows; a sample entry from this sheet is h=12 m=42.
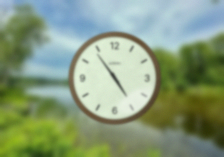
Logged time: h=4 m=54
